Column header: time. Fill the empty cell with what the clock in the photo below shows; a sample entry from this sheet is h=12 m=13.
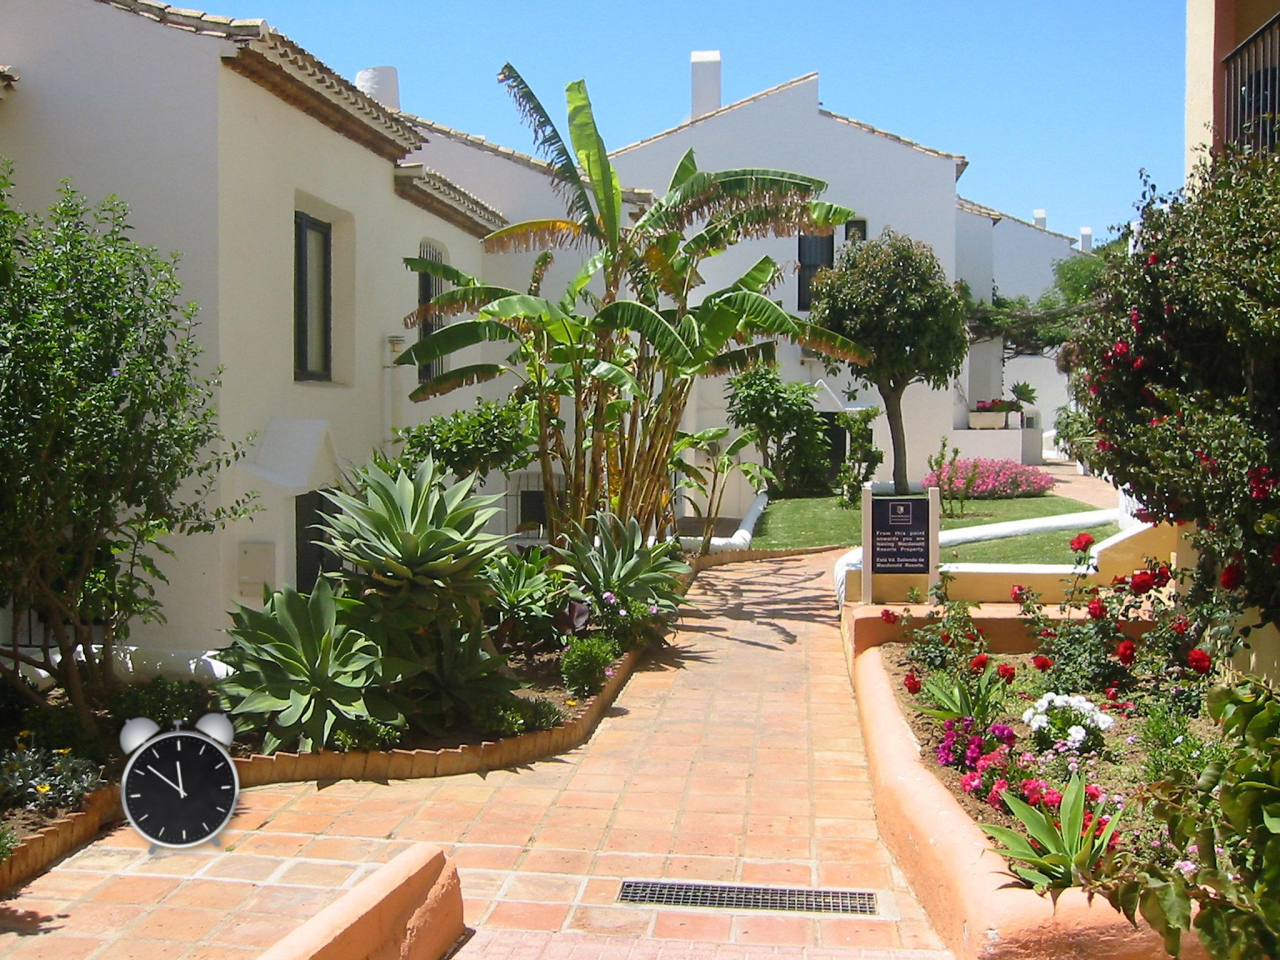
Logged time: h=11 m=52
